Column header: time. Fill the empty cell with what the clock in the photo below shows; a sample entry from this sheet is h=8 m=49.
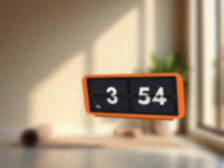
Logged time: h=3 m=54
